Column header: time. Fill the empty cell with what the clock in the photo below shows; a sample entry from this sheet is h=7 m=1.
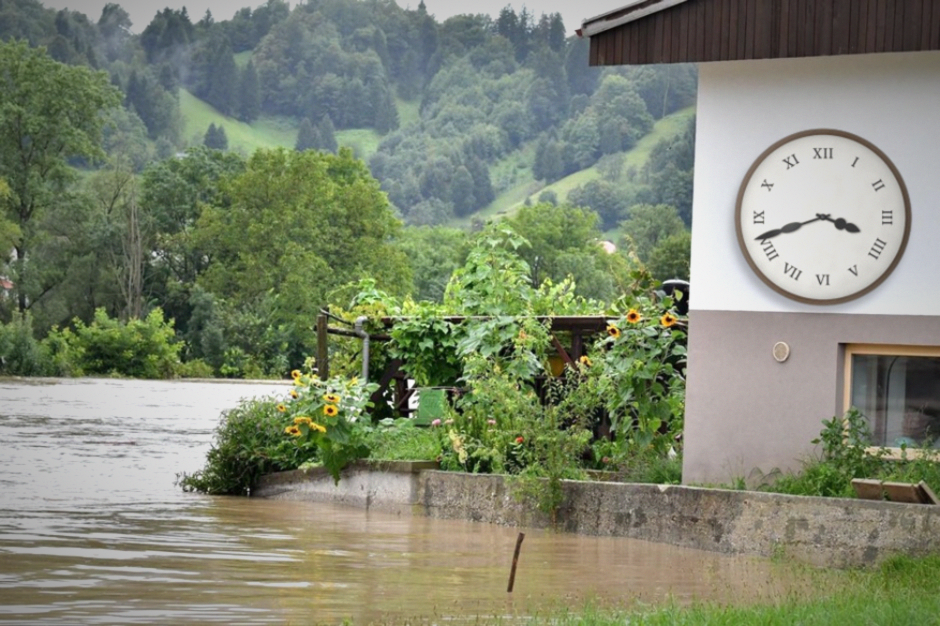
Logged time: h=3 m=42
